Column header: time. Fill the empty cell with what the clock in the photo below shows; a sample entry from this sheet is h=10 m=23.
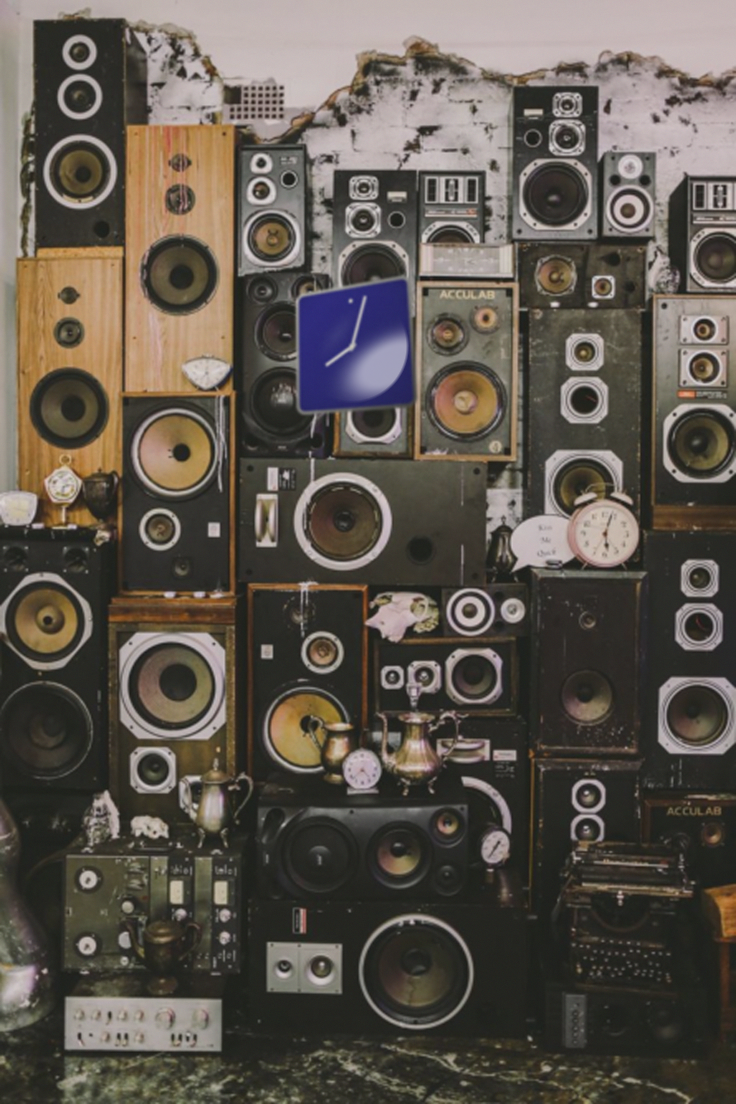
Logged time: h=8 m=3
